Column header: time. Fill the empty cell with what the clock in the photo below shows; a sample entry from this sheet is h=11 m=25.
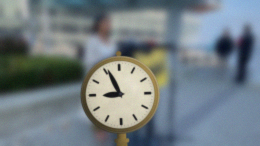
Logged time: h=8 m=56
